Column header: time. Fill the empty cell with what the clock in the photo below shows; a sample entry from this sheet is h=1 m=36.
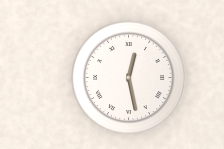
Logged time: h=12 m=28
